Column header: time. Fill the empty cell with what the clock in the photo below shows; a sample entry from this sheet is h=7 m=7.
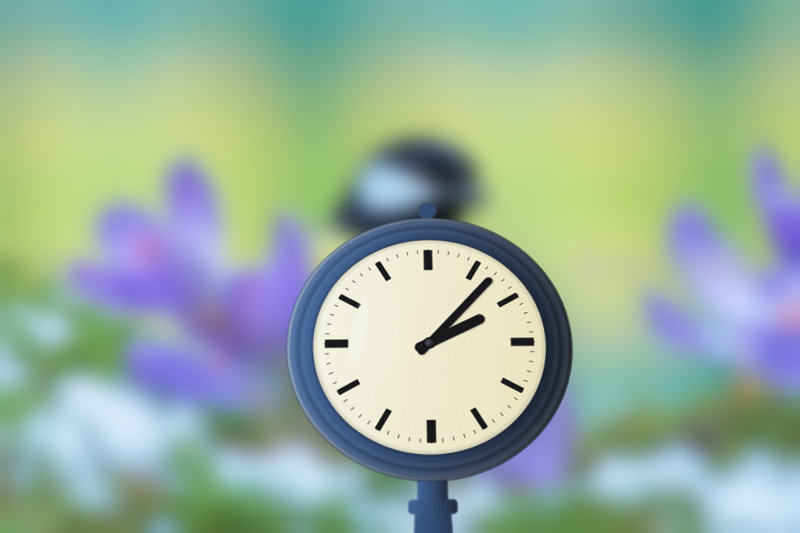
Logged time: h=2 m=7
